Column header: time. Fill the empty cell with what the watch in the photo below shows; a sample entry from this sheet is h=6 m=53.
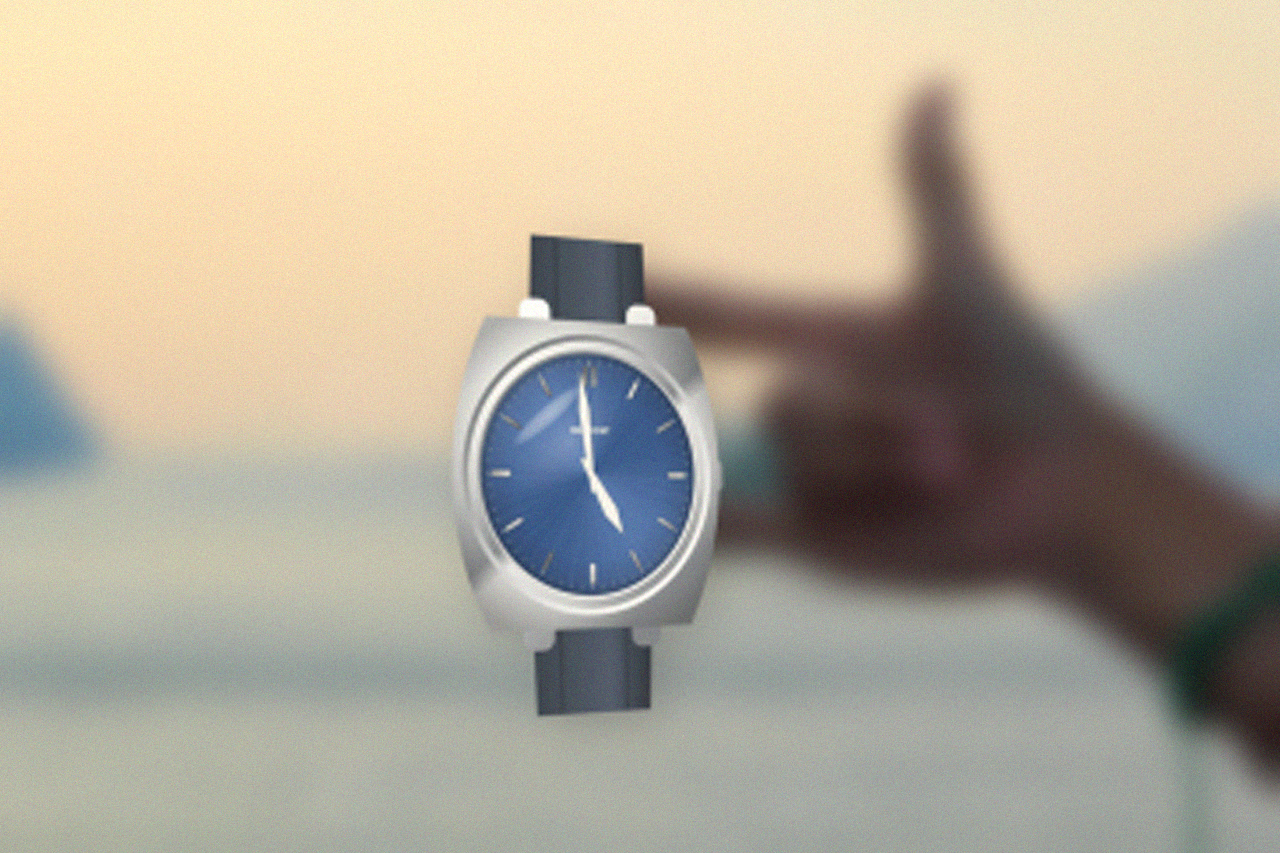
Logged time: h=4 m=59
